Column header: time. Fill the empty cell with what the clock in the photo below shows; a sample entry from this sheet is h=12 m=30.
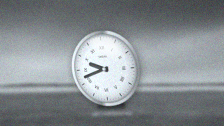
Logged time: h=9 m=42
